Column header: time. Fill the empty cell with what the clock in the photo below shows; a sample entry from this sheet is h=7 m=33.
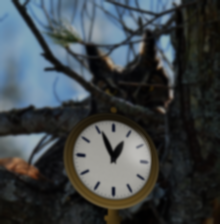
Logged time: h=12 m=56
